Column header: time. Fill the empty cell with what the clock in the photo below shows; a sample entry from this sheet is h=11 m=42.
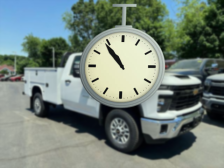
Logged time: h=10 m=54
